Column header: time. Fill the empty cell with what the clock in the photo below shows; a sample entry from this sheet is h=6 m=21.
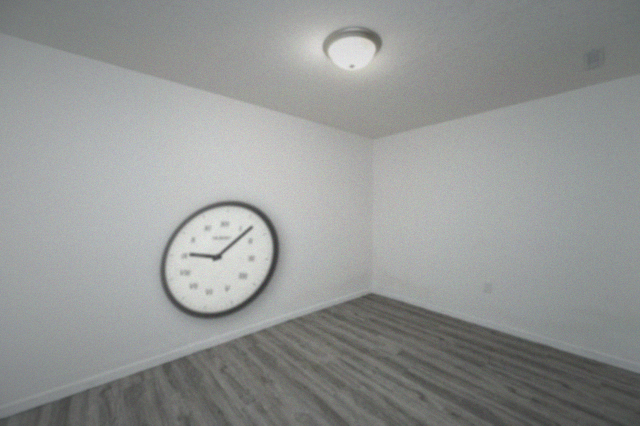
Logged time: h=9 m=7
